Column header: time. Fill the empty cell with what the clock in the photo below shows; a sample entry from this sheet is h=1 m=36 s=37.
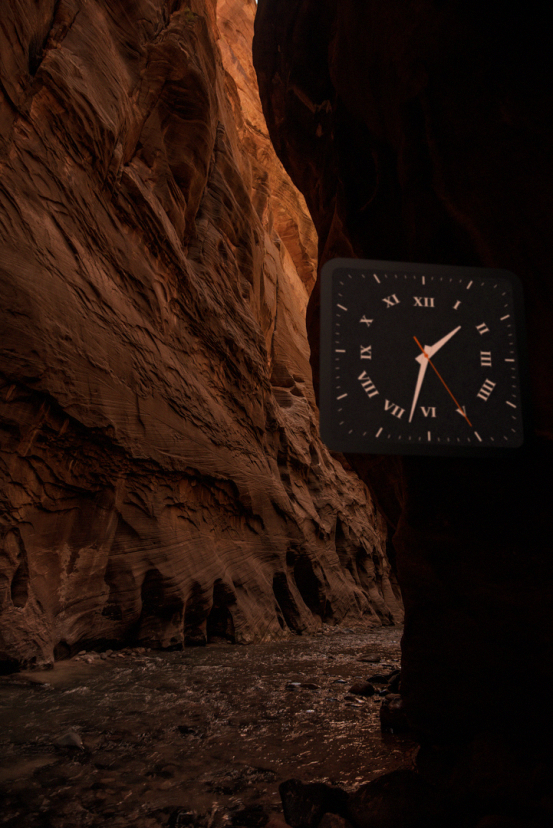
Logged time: h=1 m=32 s=25
